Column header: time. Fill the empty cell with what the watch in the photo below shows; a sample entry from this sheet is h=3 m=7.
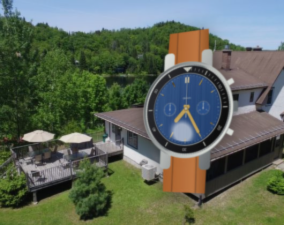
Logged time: h=7 m=25
